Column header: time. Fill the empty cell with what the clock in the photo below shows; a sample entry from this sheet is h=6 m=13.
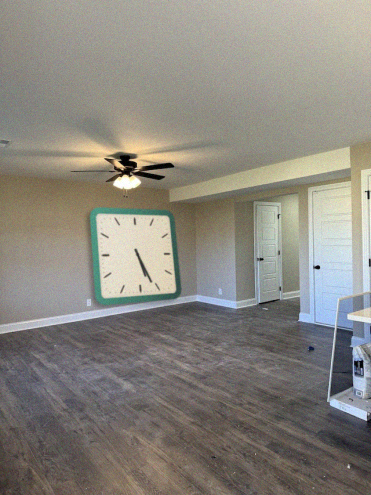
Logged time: h=5 m=26
